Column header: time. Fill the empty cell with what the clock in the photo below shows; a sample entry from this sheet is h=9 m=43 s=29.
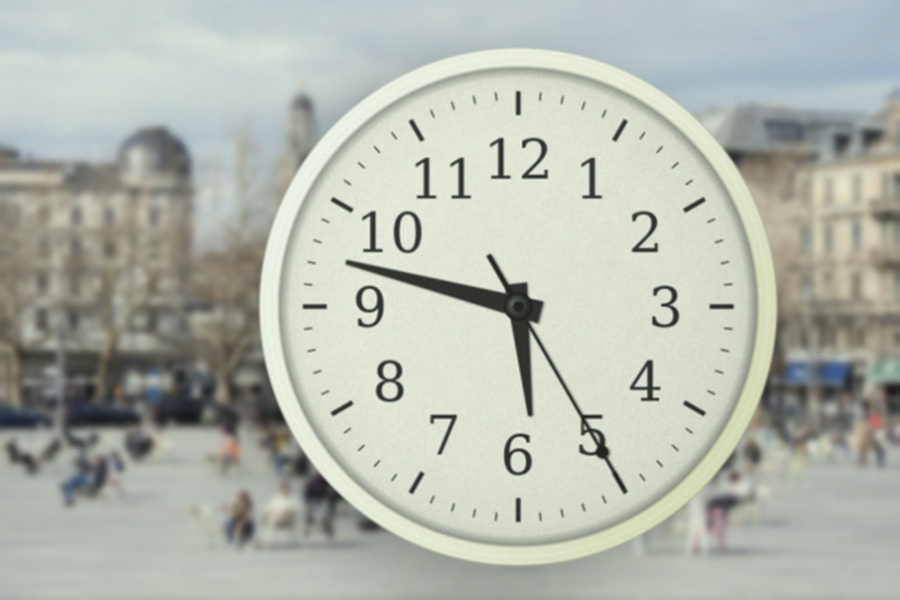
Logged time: h=5 m=47 s=25
